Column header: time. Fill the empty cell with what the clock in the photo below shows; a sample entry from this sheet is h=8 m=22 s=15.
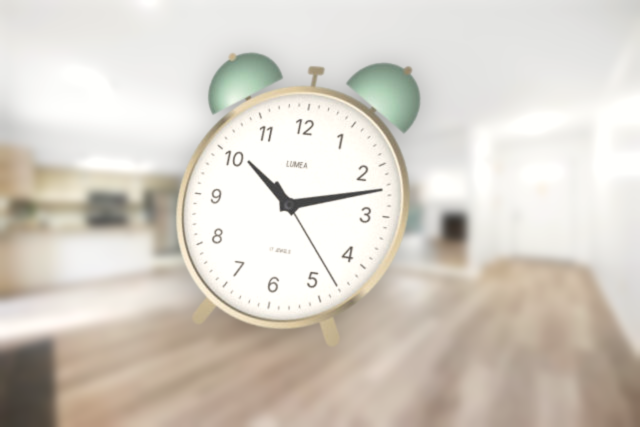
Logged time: h=10 m=12 s=23
